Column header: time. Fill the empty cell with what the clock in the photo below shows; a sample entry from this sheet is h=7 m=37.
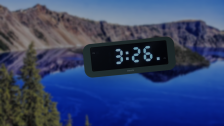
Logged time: h=3 m=26
